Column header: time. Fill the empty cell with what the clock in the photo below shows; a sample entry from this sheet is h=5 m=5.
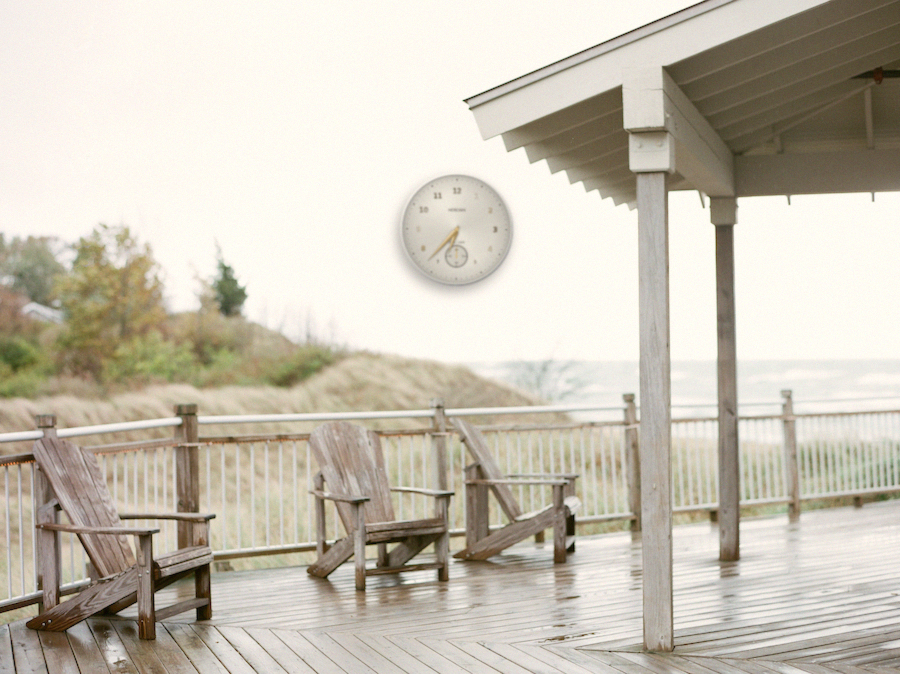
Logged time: h=6 m=37
